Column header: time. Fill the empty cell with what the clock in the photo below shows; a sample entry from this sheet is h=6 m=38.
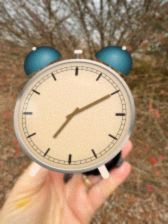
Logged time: h=7 m=10
